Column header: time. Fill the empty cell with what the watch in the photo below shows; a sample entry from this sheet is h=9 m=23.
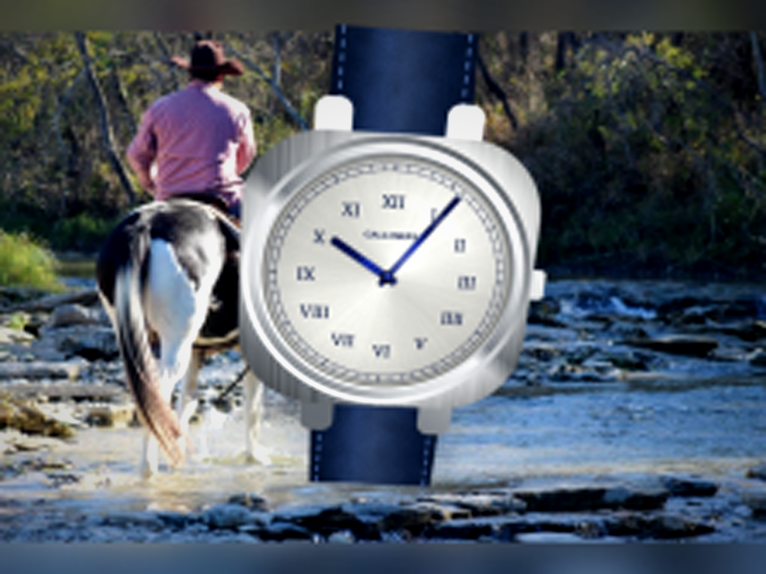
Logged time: h=10 m=6
